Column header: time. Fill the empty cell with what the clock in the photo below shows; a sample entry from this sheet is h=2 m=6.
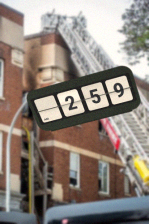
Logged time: h=2 m=59
